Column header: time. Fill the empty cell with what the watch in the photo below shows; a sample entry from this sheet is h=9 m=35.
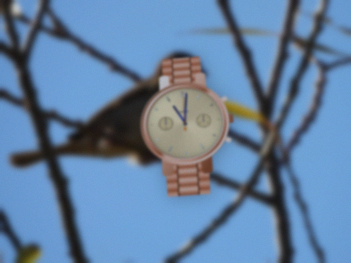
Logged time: h=11 m=1
